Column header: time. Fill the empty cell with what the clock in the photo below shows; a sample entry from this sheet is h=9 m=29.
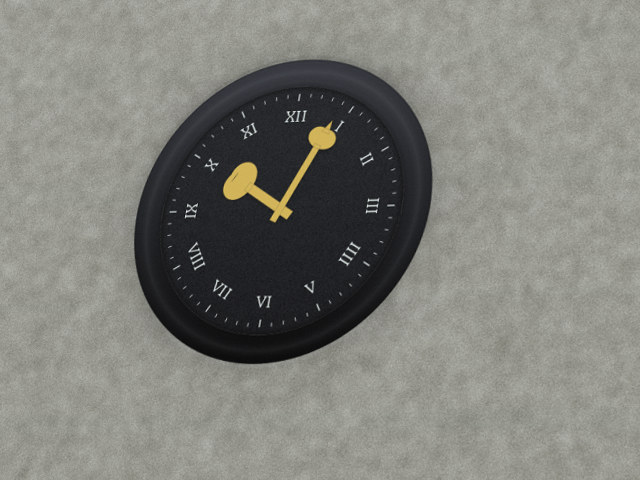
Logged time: h=10 m=4
